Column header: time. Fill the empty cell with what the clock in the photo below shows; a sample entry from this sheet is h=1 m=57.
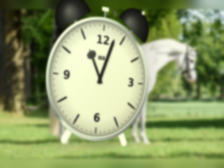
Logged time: h=11 m=3
